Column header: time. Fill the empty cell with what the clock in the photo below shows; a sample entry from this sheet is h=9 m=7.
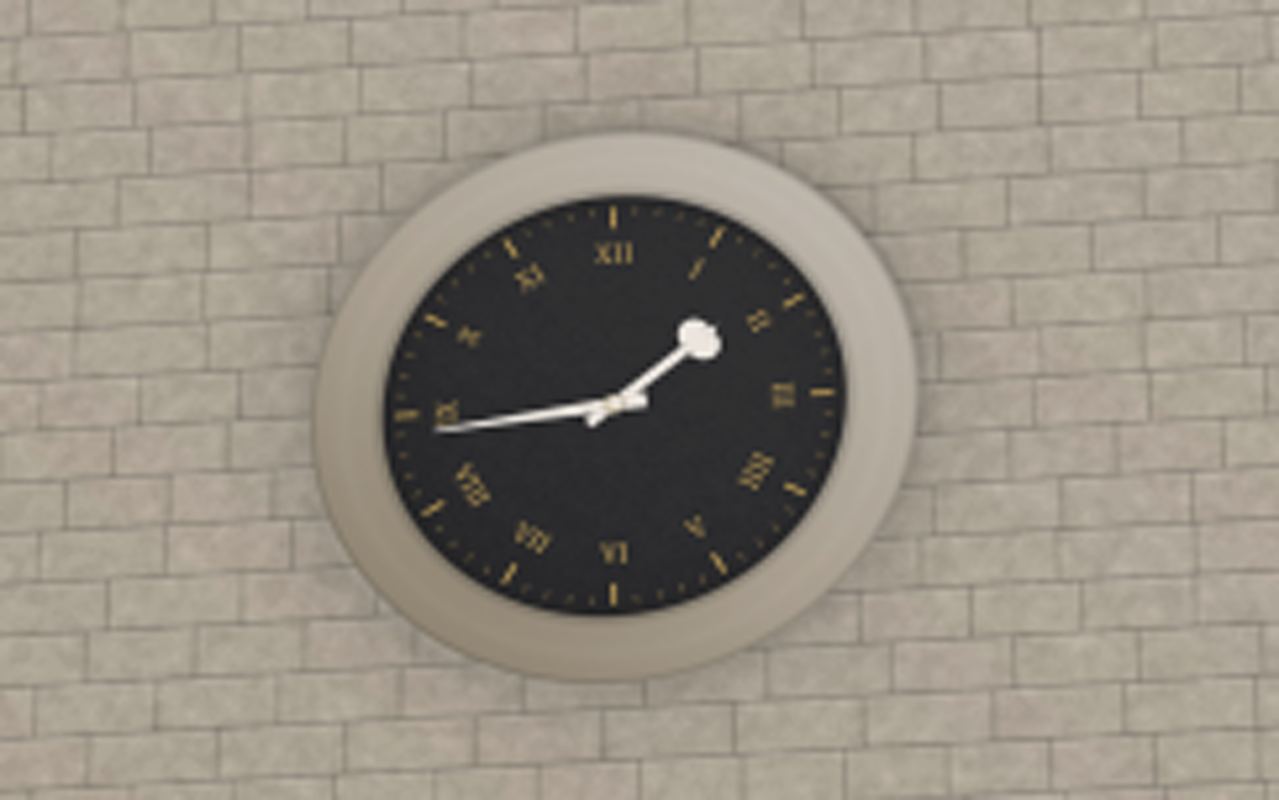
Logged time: h=1 m=44
